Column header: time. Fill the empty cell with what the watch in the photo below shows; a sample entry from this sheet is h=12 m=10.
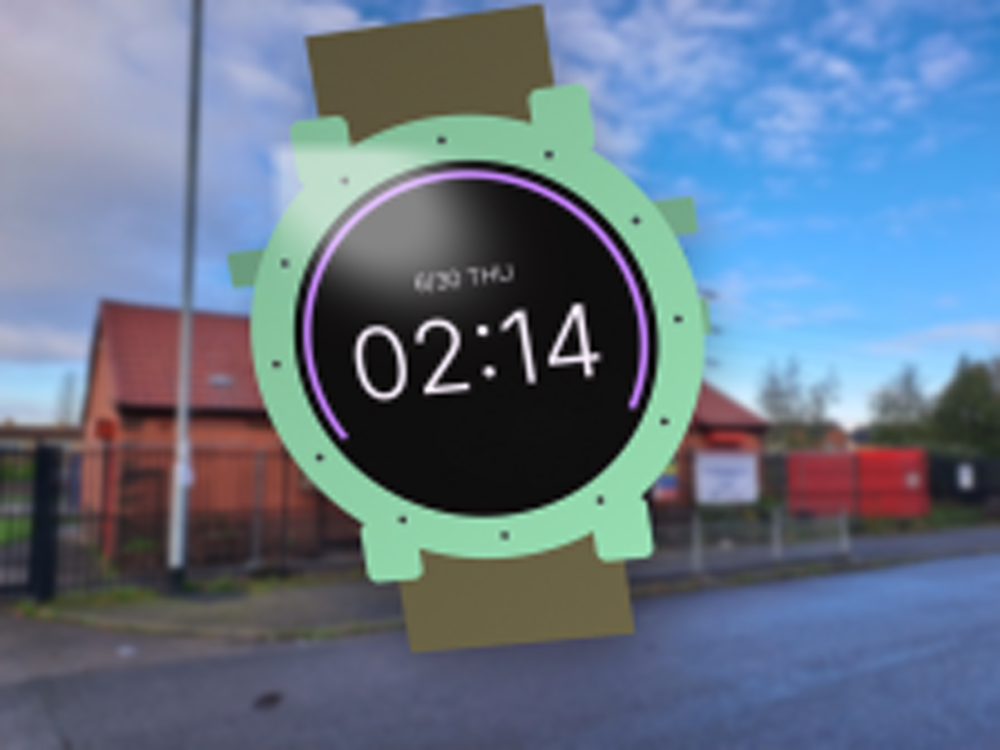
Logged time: h=2 m=14
